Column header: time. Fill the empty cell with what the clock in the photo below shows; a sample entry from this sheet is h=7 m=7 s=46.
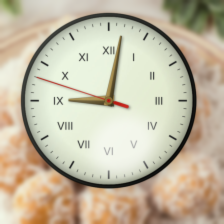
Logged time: h=9 m=1 s=48
